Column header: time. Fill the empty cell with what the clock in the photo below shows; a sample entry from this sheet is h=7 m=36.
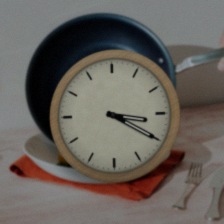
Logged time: h=3 m=20
